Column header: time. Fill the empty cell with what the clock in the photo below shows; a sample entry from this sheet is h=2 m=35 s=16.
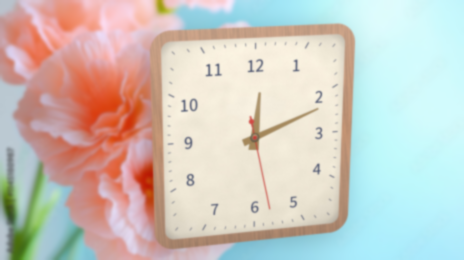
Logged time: h=12 m=11 s=28
